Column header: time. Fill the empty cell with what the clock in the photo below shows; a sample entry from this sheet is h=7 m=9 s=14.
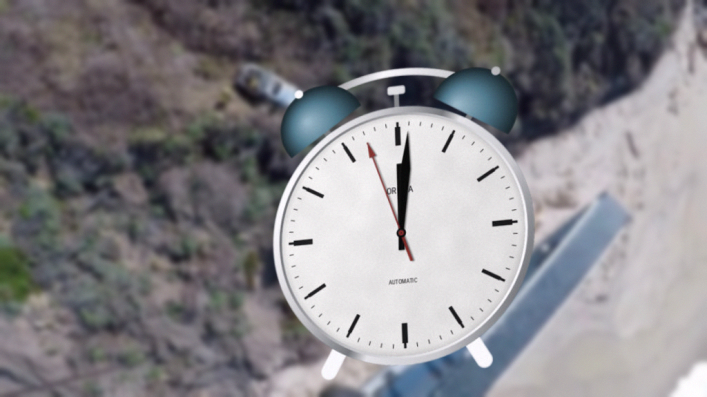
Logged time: h=12 m=0 s=57
